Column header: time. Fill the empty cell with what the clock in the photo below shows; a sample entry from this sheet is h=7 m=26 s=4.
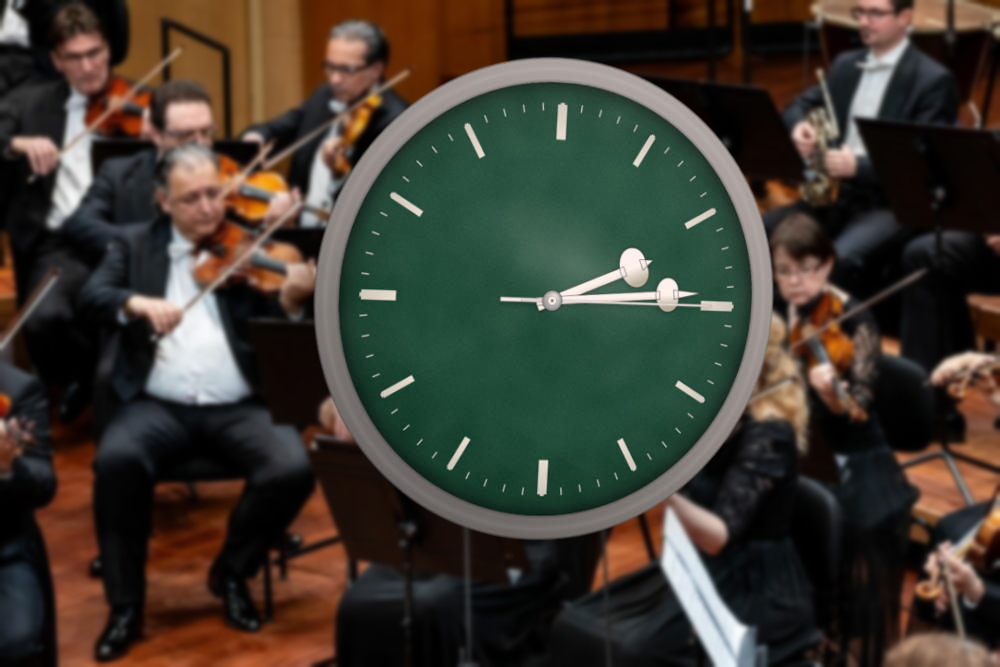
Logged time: h=2 m=14 s=15
